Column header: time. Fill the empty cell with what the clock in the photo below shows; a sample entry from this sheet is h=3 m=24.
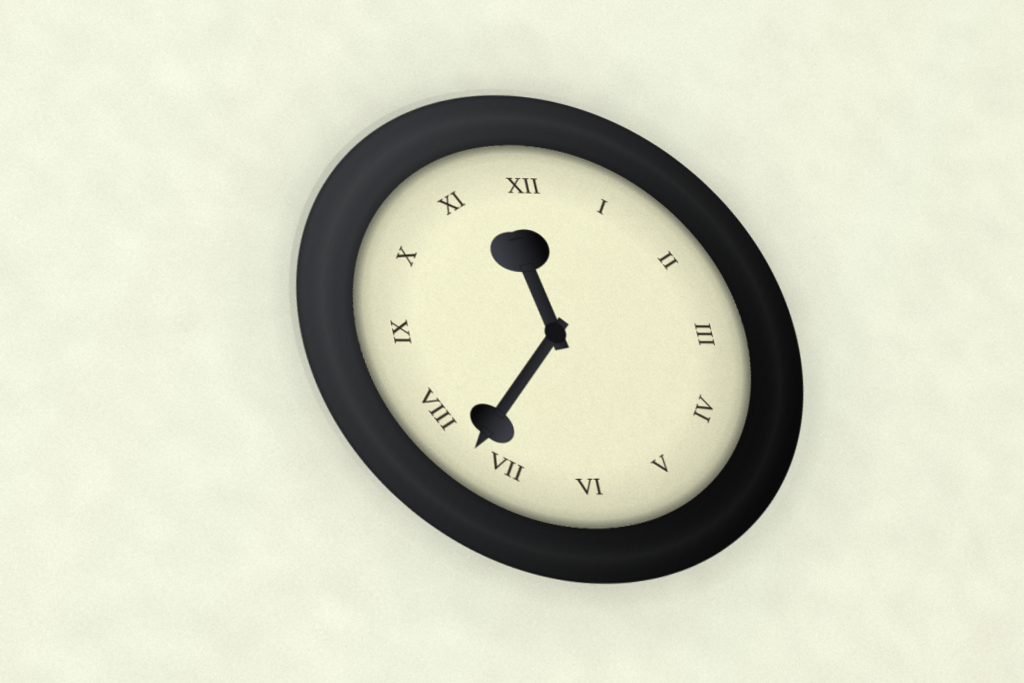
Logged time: h=11 m=37
